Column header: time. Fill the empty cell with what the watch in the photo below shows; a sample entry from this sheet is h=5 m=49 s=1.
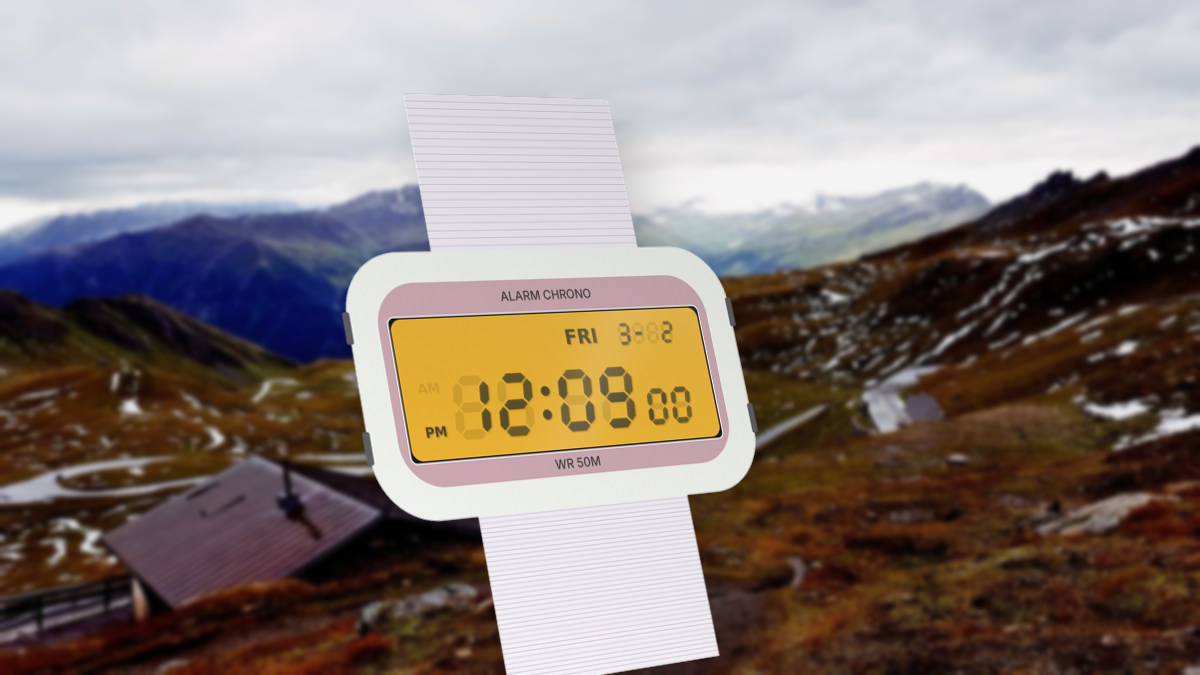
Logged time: h=12 m=9 s=0
